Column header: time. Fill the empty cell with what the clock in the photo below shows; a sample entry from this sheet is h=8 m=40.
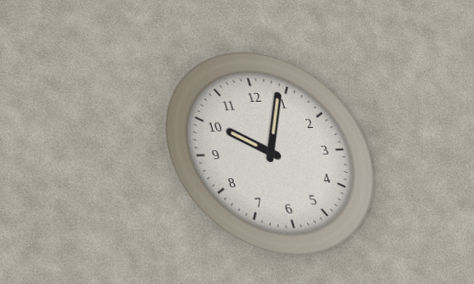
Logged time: h=10 m=4
